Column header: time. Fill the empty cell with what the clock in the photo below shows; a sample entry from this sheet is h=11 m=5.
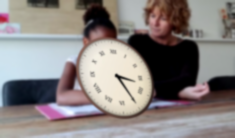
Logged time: h=3 m=25
